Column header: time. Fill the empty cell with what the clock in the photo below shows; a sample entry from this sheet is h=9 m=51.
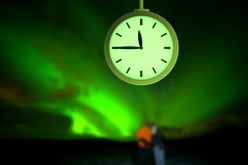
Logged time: h=11 m=45
